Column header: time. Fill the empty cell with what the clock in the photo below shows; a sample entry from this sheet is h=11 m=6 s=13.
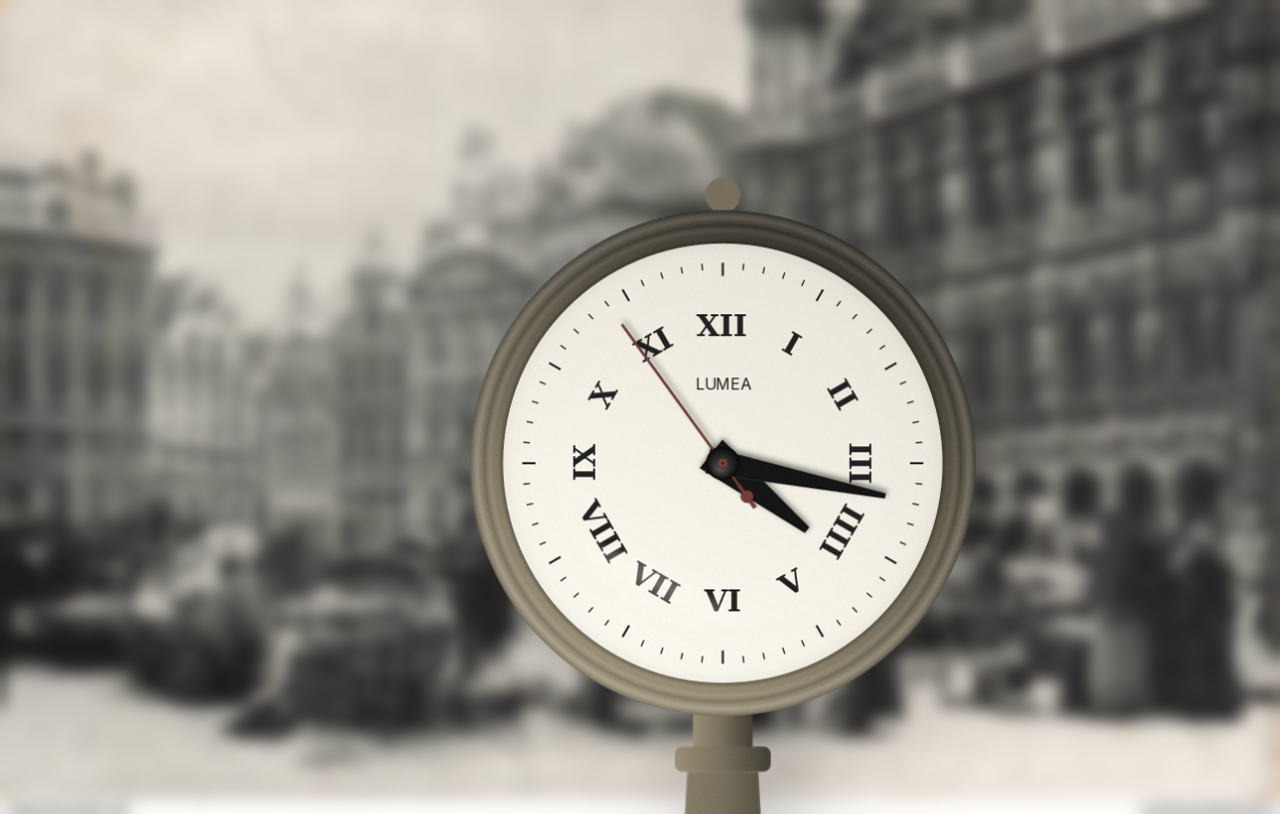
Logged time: h=4 m=16 s=54
